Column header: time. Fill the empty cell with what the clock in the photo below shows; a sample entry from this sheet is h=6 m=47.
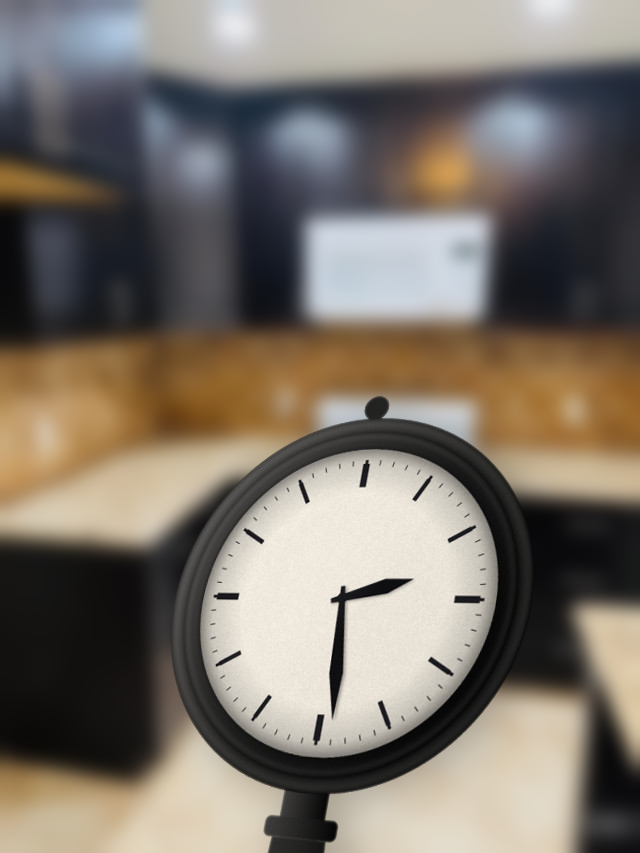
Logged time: h=2 m=29
